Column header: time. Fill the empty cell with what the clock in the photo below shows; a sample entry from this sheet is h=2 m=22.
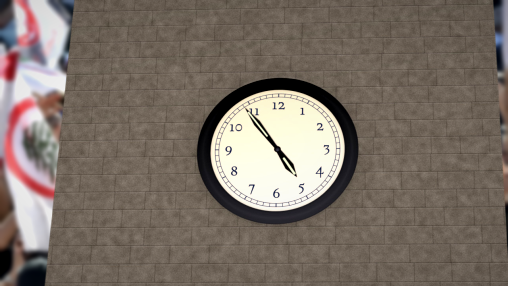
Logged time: h=4 m=54
